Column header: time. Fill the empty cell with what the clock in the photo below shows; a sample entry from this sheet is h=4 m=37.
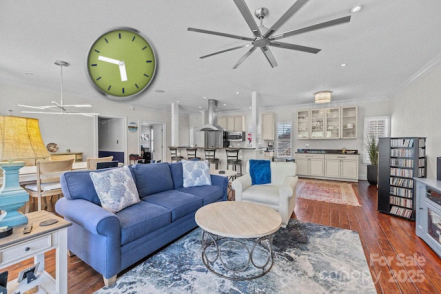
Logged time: h=5 m=48
